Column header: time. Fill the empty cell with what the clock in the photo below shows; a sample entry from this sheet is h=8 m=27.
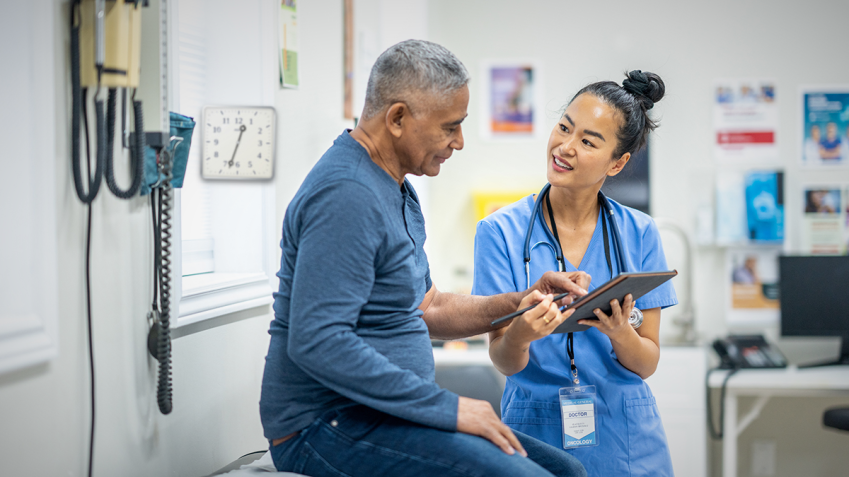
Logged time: h=12 m=33
